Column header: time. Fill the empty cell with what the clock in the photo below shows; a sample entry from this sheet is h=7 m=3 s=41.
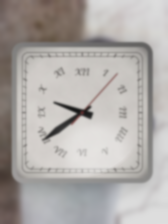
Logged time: h=9 m=39 s=7
